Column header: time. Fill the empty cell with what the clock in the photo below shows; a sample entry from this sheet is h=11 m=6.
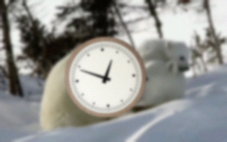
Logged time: h=12 m=49
